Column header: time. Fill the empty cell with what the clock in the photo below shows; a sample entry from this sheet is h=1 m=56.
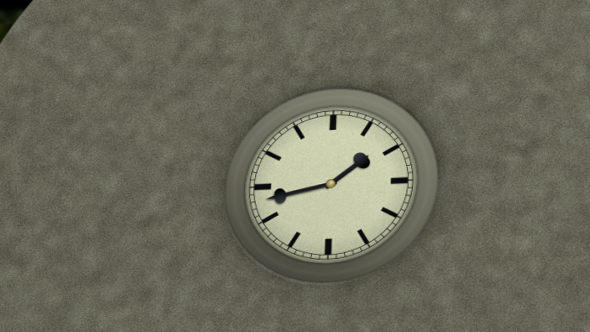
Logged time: h=1 m=43
